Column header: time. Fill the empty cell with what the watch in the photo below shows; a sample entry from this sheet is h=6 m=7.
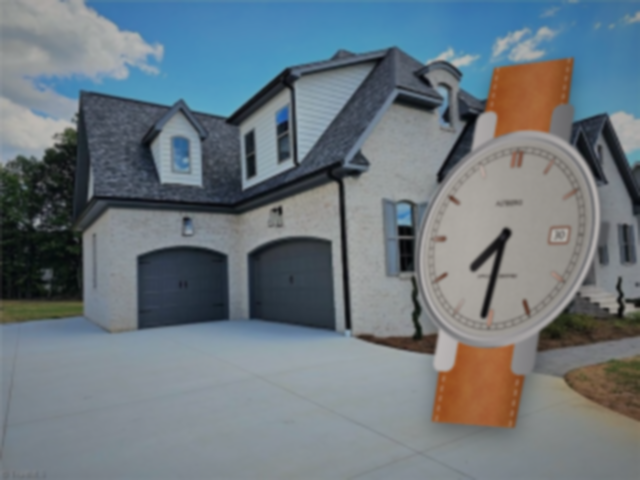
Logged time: h=7 m=31
